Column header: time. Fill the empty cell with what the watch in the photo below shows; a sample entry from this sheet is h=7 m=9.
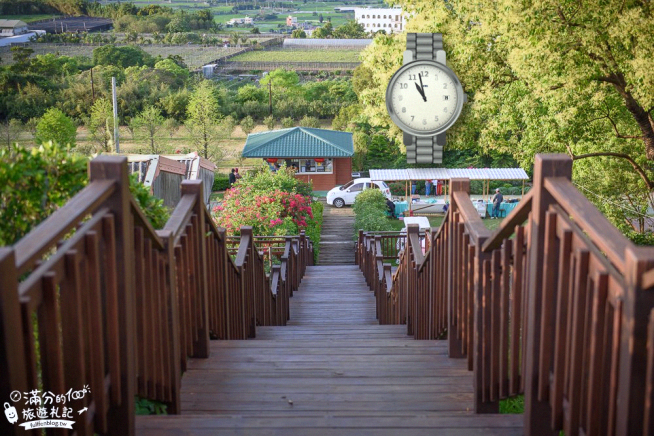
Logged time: h=10 m=58
